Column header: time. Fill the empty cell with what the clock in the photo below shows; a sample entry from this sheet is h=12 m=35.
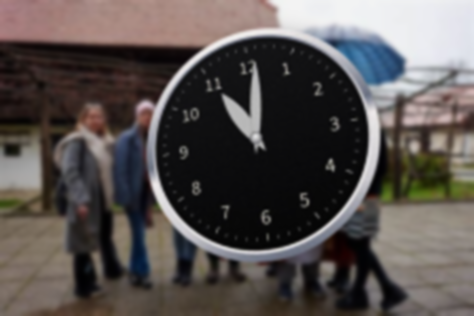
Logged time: h=11 m=1
